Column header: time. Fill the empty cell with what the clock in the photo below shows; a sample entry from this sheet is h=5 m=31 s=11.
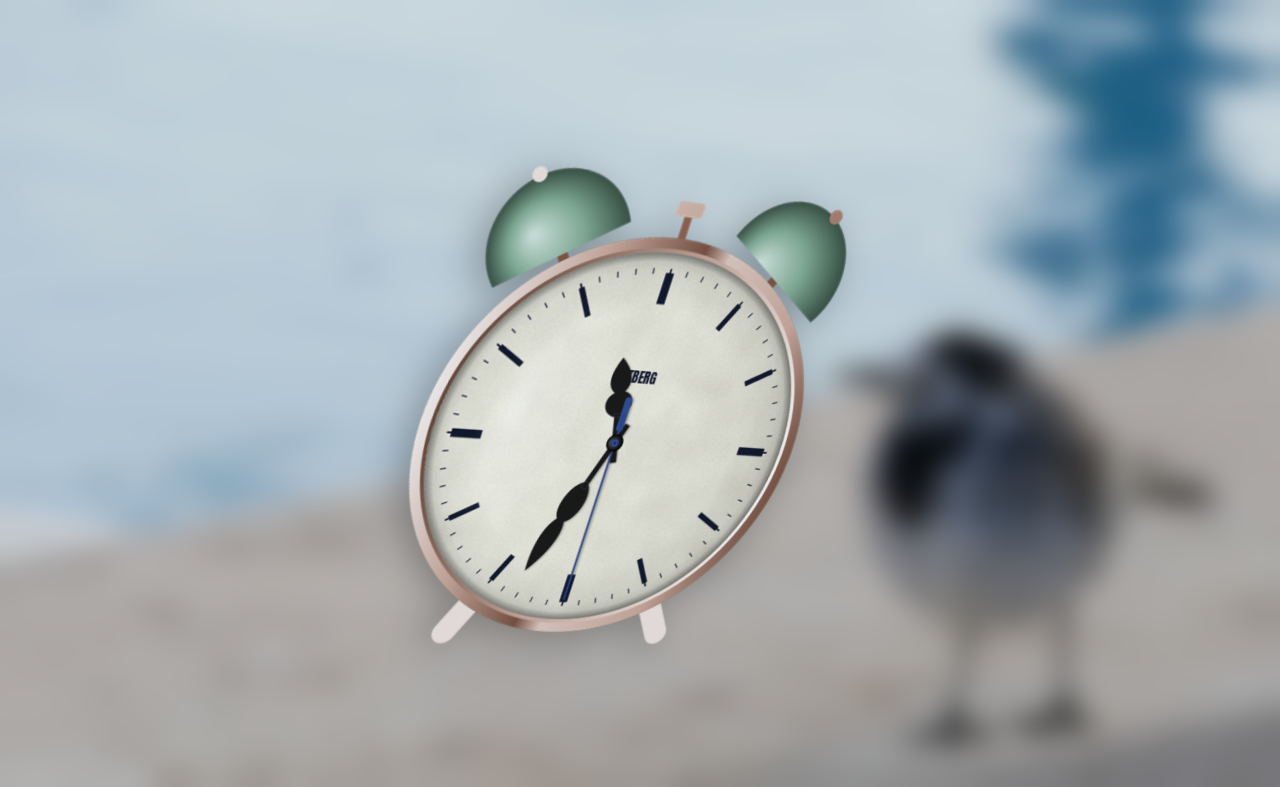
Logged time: h=11 m=33 s=30
